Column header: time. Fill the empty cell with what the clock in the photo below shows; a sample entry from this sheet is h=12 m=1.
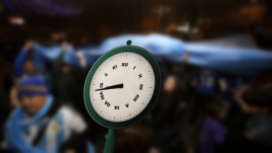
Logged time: h=8 m=43
